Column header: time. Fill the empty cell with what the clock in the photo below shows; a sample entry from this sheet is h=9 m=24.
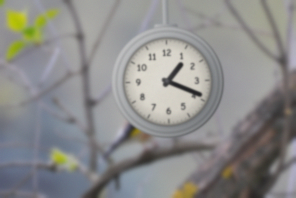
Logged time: h=1 m=19
